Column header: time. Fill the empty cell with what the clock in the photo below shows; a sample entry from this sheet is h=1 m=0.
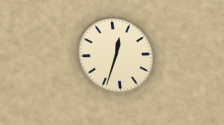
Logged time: h=12 m=34
